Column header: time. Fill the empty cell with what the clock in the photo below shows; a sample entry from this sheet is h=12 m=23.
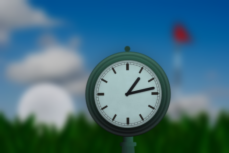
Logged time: h=1 m=13
